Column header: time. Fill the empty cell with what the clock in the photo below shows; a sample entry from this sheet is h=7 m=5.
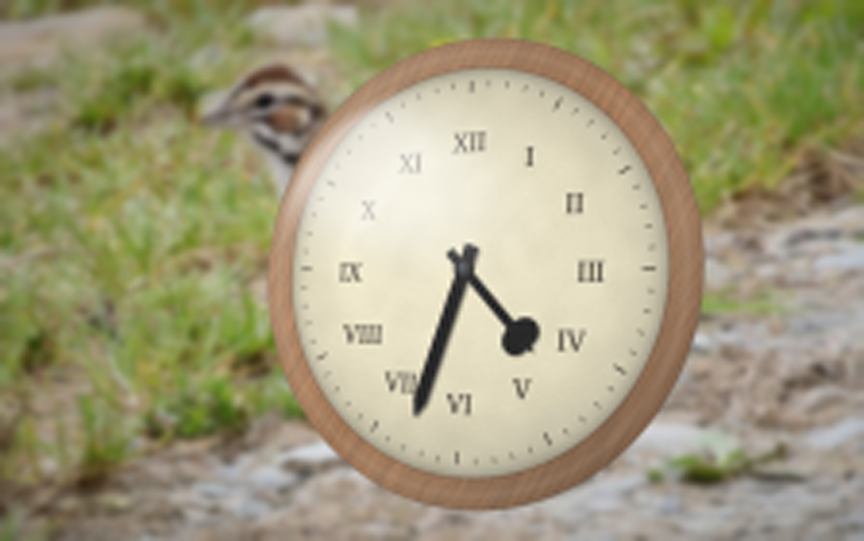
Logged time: h=4 m=33
